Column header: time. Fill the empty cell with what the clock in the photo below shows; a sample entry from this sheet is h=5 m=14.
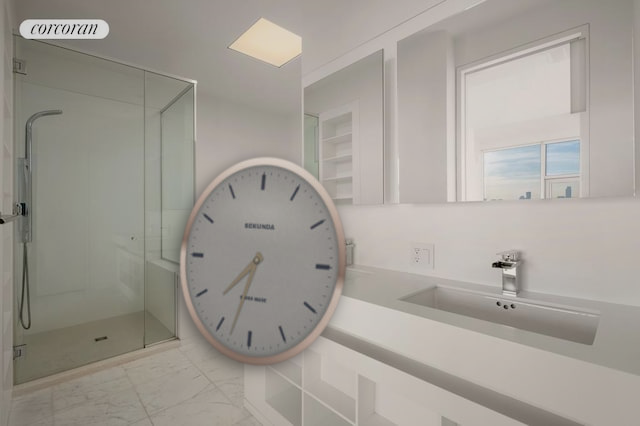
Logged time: h=7 m=33
